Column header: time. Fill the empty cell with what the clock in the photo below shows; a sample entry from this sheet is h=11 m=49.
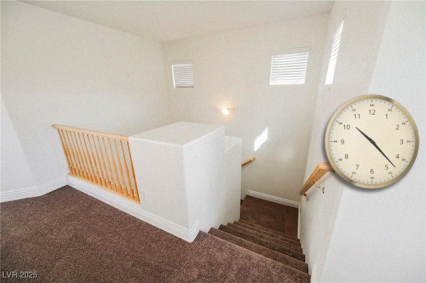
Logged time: h=10 m=23
